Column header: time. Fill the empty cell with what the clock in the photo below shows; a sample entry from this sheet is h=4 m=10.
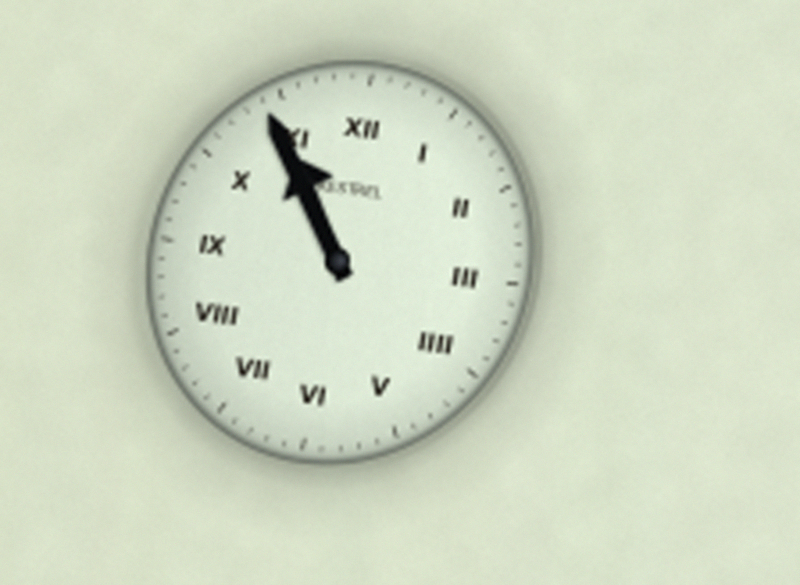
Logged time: h=10 m=54
